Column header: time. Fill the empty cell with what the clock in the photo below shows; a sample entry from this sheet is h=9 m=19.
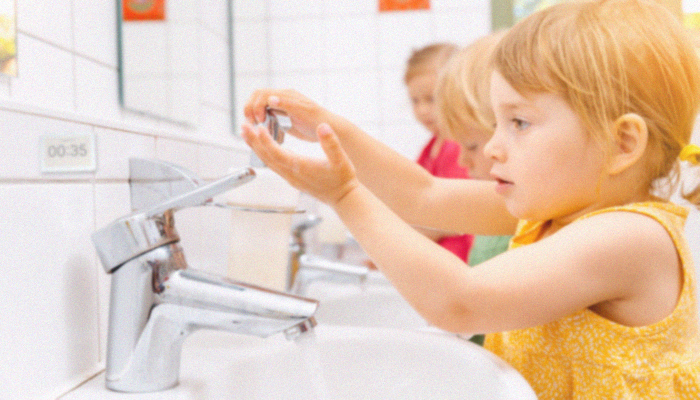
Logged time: h=0 m=35
